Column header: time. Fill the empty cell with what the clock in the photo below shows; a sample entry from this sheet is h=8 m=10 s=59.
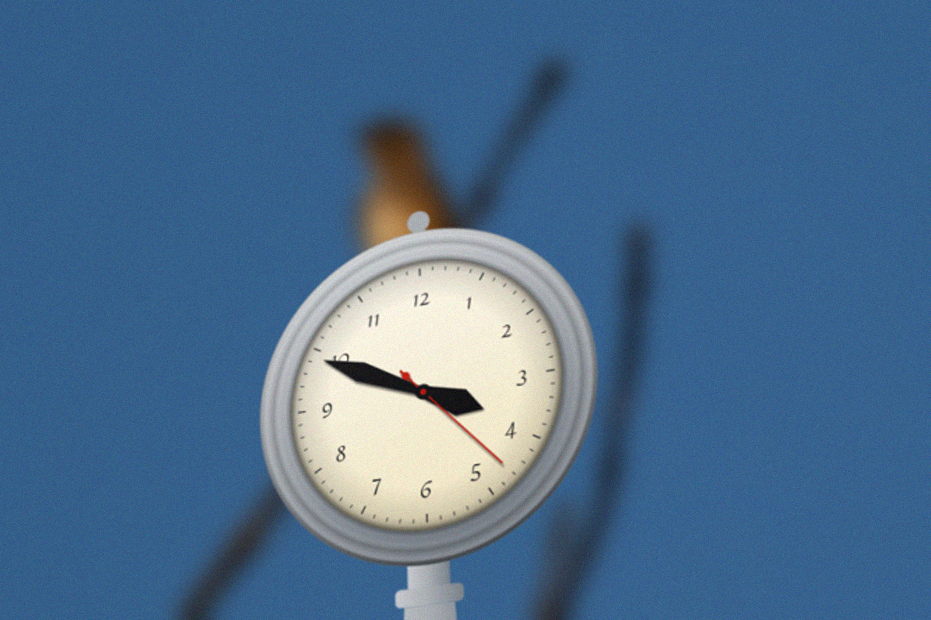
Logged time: h=3 m=49 s=23
